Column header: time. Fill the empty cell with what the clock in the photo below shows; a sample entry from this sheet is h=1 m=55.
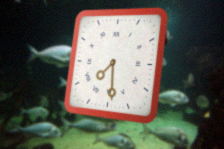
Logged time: h=7 m=29
